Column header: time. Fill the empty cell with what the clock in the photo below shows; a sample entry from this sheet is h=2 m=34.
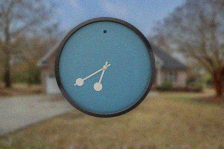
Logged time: h=6 m=40
